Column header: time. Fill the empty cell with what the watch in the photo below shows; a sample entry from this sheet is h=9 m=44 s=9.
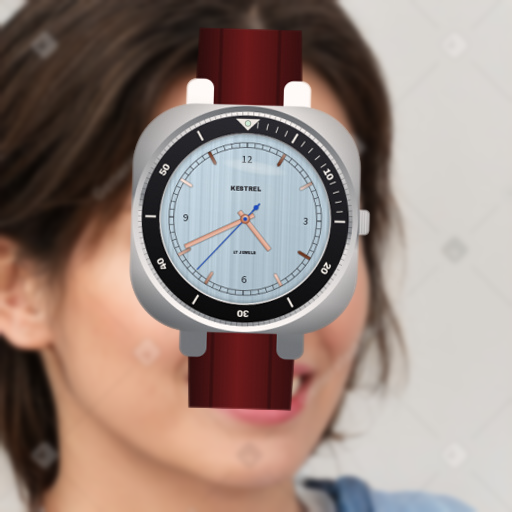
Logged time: h=4 m=40 s=37
